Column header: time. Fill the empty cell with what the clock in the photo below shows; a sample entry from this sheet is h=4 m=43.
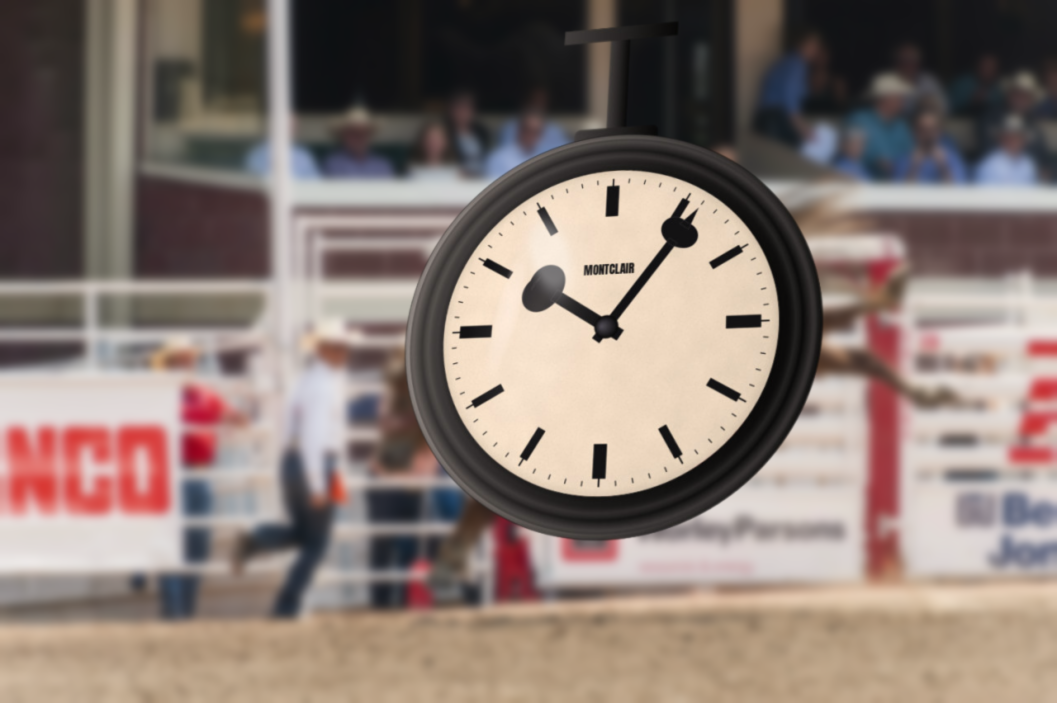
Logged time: h=10 m=6
